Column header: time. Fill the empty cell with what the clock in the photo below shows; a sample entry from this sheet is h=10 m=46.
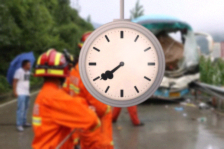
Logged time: h=7 m=39
